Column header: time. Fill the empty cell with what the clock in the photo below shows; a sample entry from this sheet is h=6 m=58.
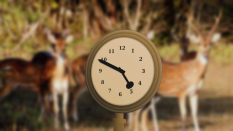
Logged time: h=4 m=49
